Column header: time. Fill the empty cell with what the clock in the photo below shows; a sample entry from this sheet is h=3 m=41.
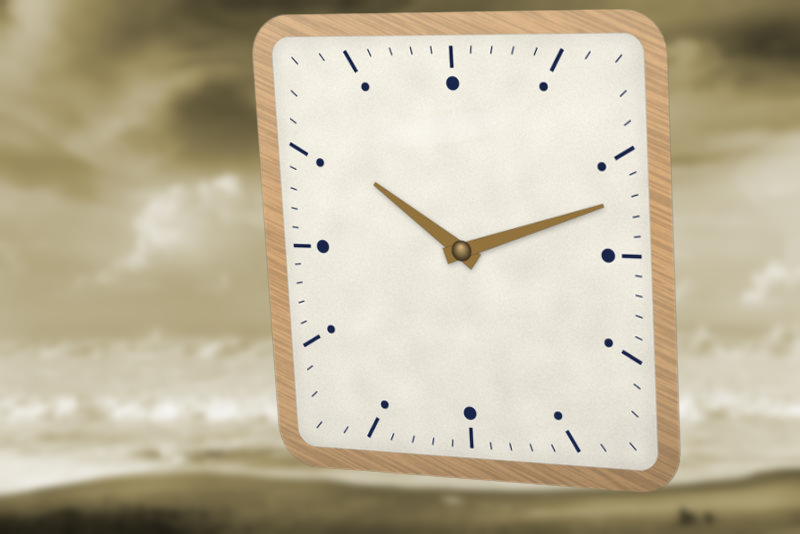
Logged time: h=10 m=12
